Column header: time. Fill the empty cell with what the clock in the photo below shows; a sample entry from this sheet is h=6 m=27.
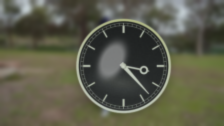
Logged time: h=3 m=23
